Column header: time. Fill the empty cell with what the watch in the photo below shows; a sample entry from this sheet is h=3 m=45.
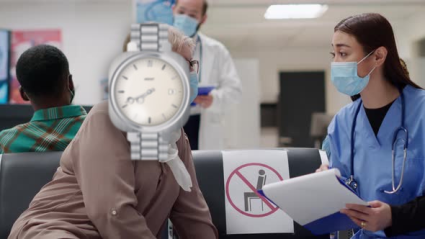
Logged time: h=7 m=41
